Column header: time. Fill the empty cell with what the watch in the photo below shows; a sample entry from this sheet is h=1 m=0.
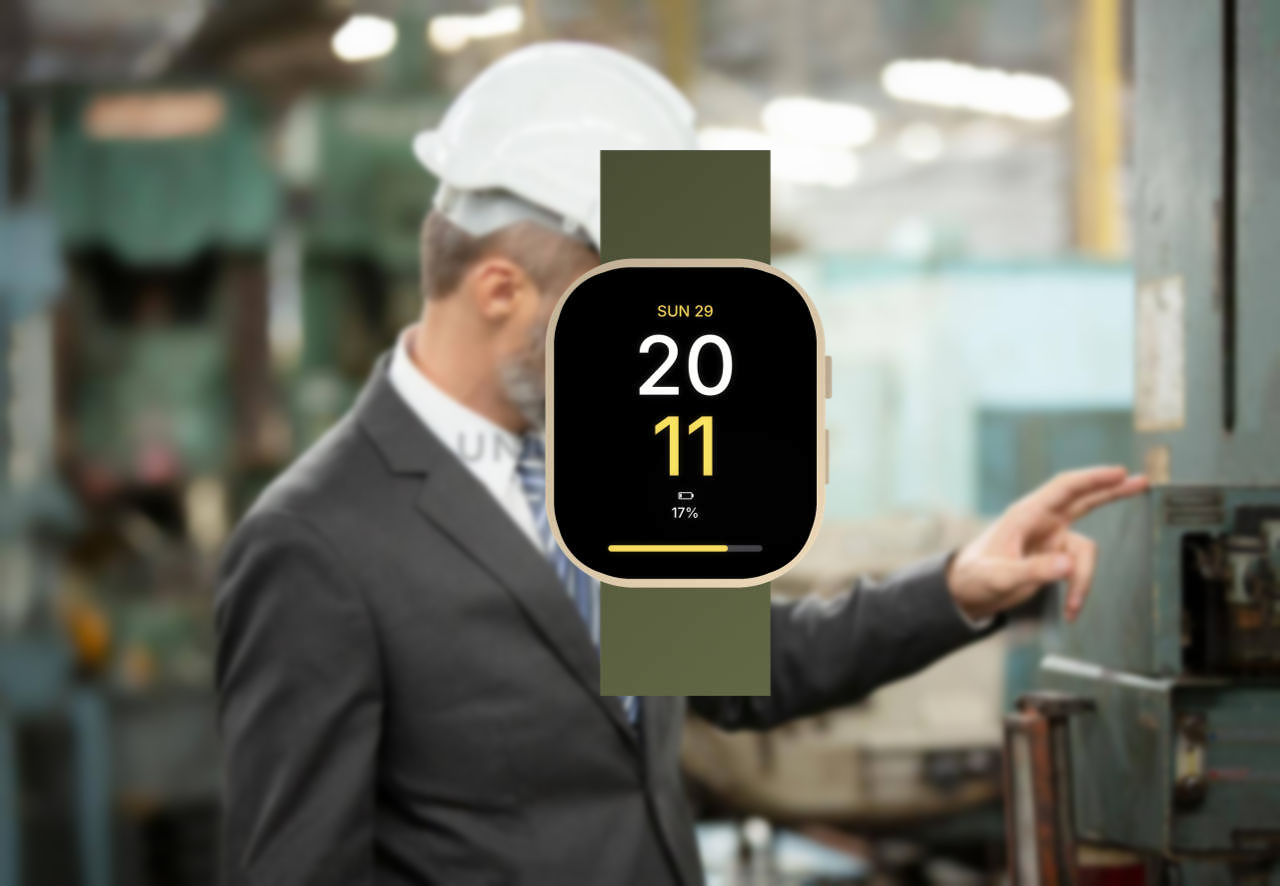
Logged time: h=20 m=11
